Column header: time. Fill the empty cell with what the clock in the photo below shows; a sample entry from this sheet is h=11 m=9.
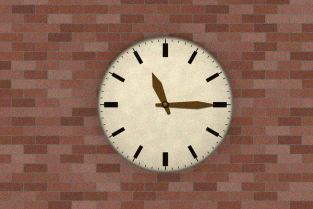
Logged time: h=11 m=15
